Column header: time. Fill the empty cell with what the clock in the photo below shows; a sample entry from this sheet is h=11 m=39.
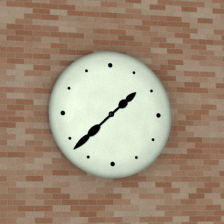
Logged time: h=1 m=38
